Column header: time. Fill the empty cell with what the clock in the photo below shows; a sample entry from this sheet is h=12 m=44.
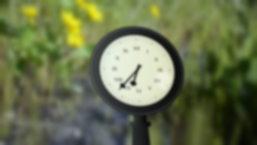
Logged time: h=6 m=37
